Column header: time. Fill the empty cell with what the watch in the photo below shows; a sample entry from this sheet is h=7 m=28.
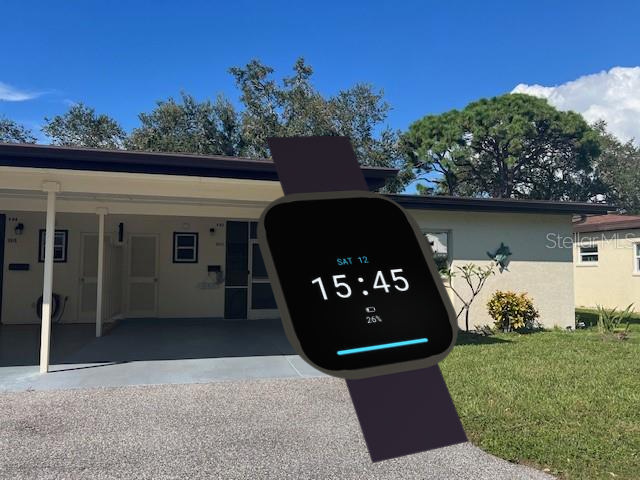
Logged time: h=15 m=45
